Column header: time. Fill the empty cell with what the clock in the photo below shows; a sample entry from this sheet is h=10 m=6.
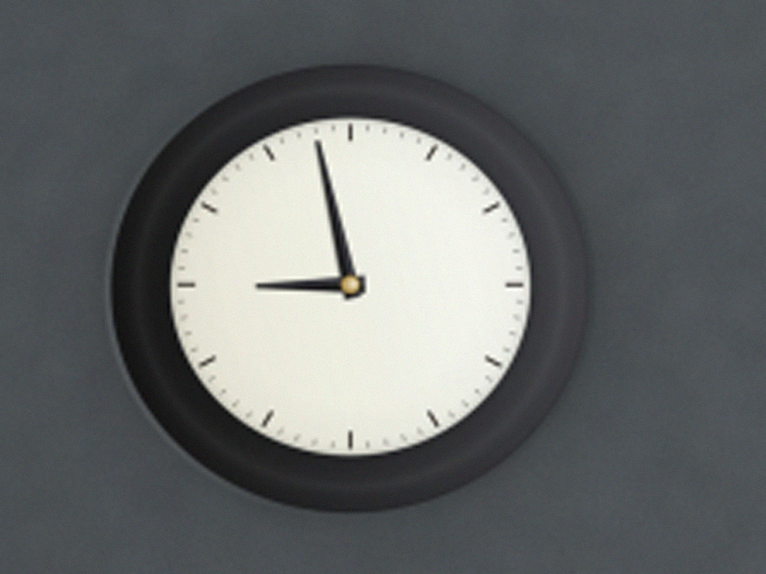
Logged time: h=8 m=58
